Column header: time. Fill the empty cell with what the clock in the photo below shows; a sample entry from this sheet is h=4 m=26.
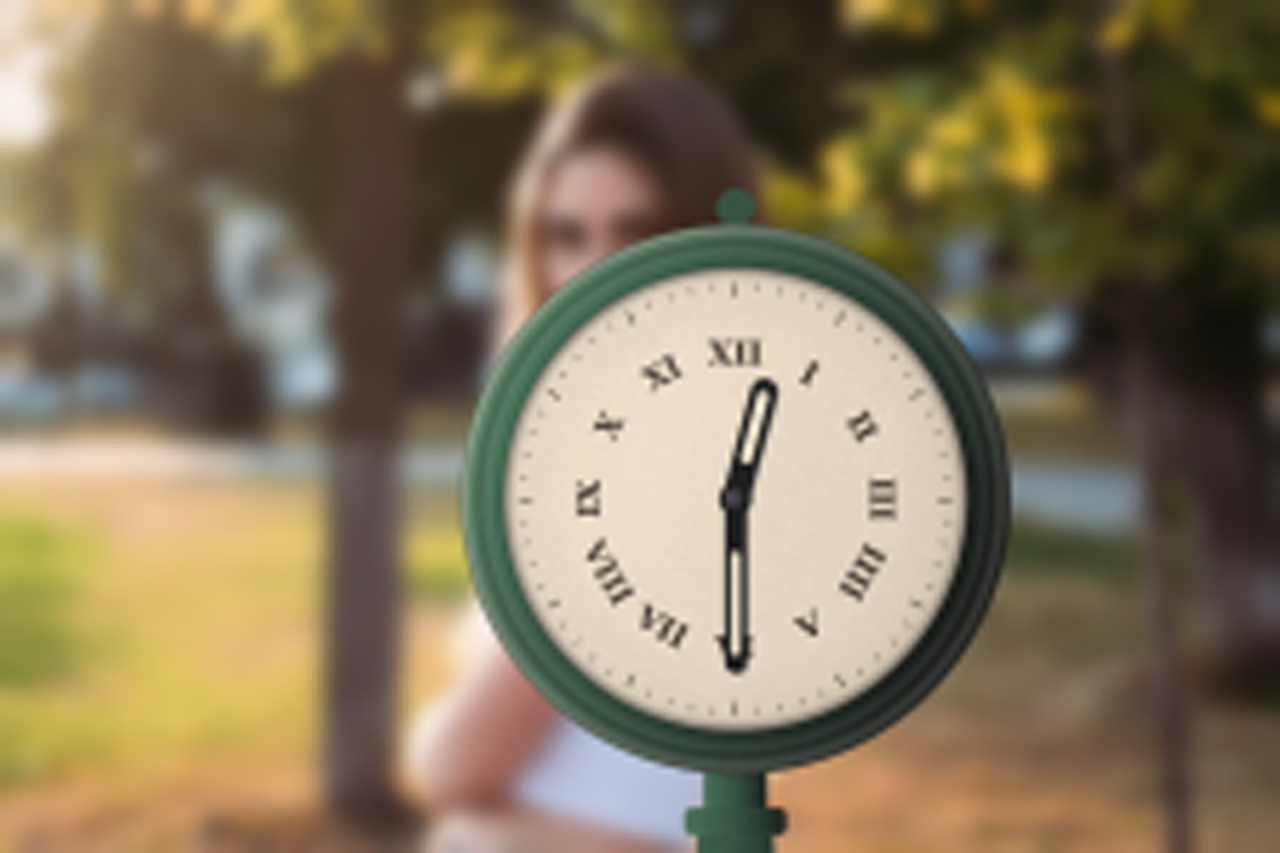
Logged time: h=12 m=30
